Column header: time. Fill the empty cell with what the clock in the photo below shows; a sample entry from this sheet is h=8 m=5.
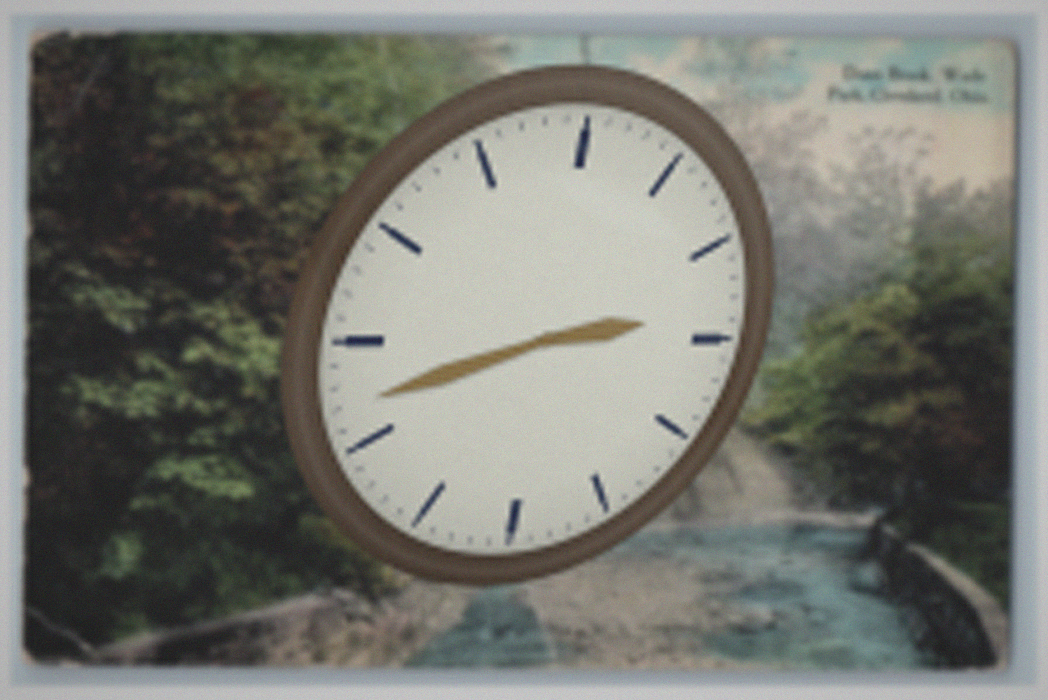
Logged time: h=2 m=42
